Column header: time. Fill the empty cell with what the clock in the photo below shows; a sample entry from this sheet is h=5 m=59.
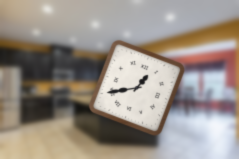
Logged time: h=12 m=40
